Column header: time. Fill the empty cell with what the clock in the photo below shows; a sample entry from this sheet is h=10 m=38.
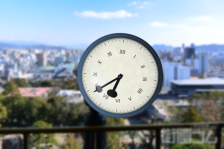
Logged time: h=6 m=39
